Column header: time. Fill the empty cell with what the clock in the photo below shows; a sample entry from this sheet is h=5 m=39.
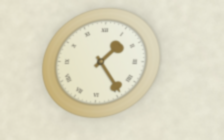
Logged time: h=1 m=24
